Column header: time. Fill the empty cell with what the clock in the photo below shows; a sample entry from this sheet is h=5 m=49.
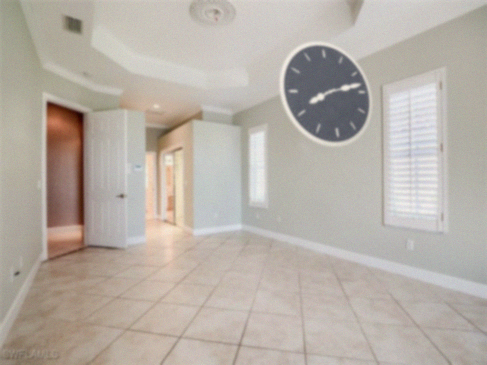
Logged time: h=8 m=13
